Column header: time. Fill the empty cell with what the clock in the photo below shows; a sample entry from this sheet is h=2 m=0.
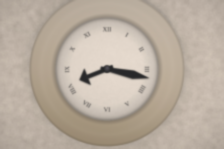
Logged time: h=8 m=17
